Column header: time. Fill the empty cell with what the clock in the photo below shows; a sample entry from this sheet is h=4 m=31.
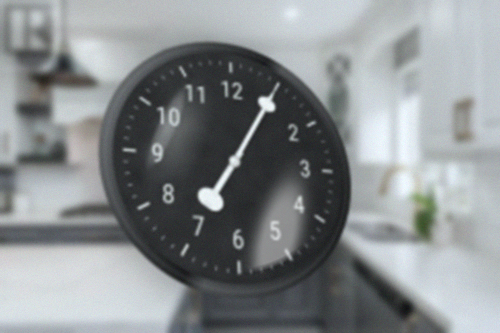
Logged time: h=7 m=5
